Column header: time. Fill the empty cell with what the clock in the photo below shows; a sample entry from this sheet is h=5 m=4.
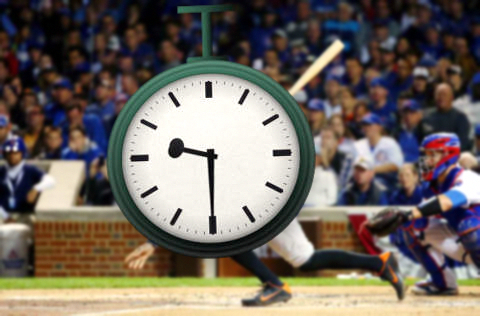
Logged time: h=9 m=30
